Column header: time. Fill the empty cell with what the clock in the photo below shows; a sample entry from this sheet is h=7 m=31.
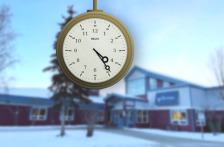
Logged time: h=4 m=24
